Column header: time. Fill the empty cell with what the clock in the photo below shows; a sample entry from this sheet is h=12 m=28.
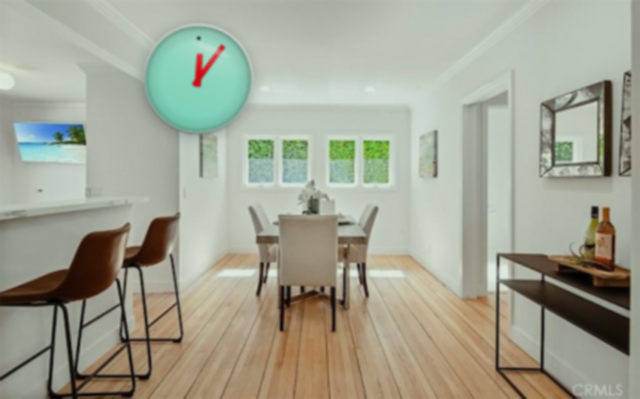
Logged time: h=12 m=6
